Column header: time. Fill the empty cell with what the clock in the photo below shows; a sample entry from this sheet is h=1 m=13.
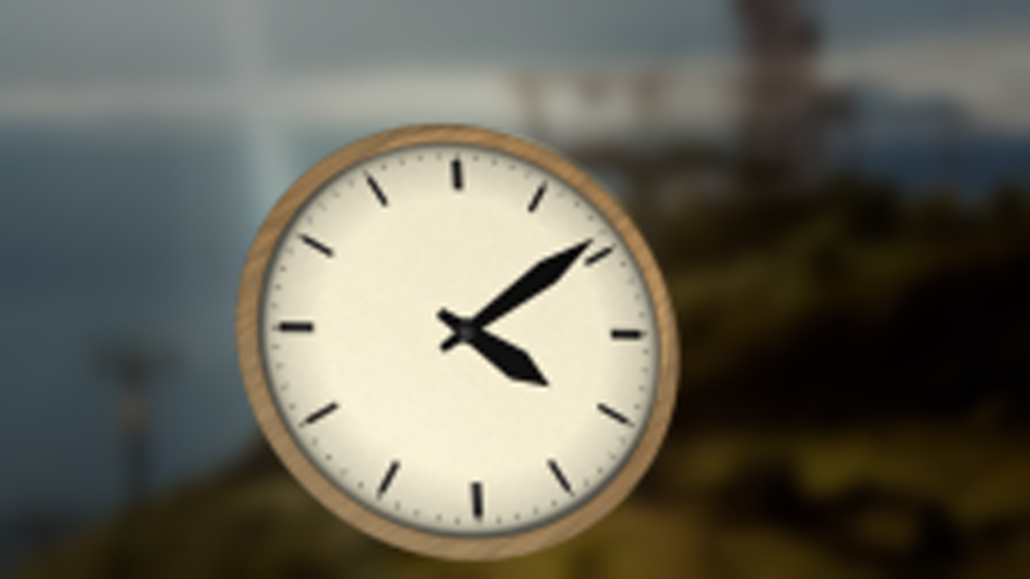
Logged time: h=4 m=9
